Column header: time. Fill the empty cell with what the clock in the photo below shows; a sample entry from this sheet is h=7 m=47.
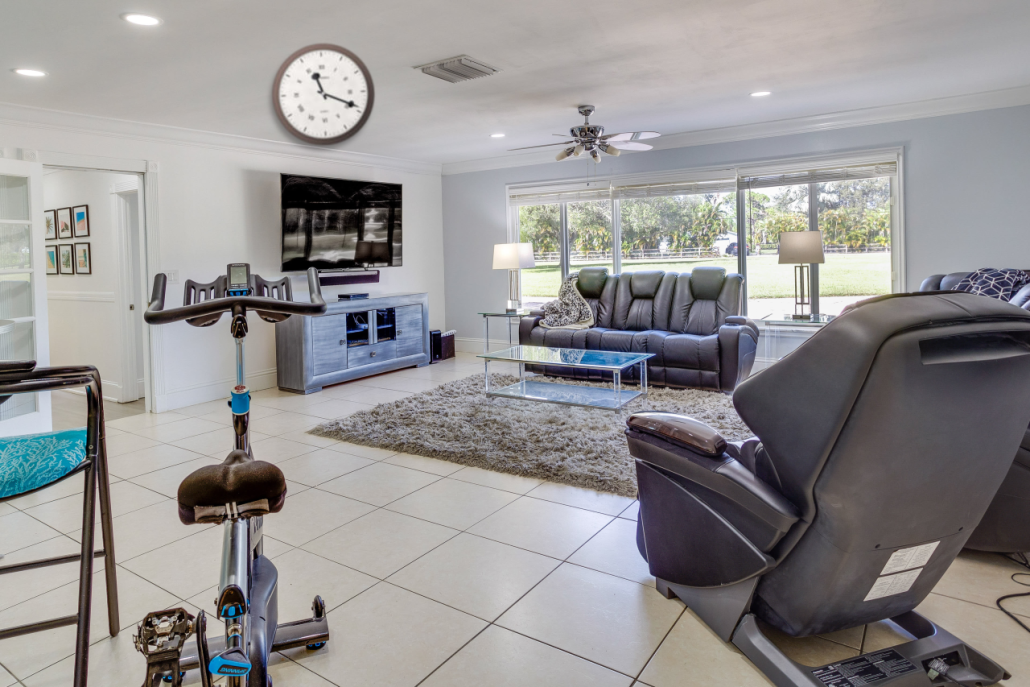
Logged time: h=11 m=19
